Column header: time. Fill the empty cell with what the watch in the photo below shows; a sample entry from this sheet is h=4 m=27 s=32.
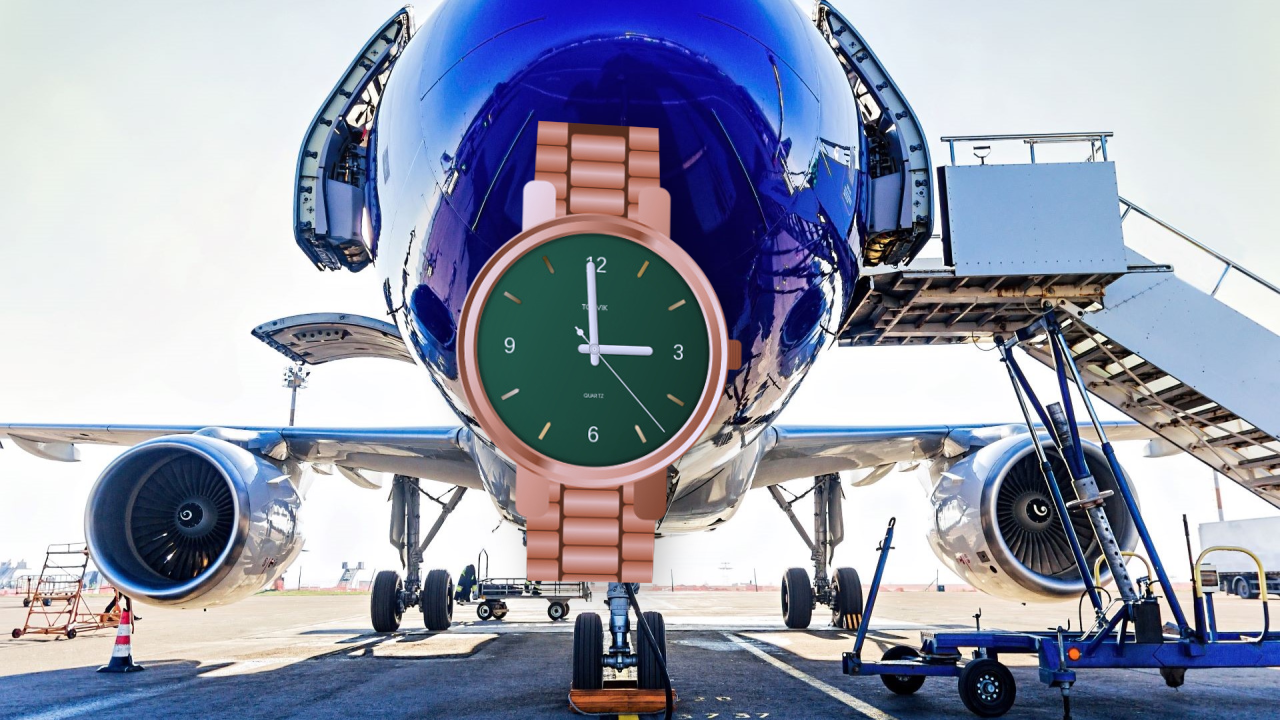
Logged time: h=2 m=59 s=23
